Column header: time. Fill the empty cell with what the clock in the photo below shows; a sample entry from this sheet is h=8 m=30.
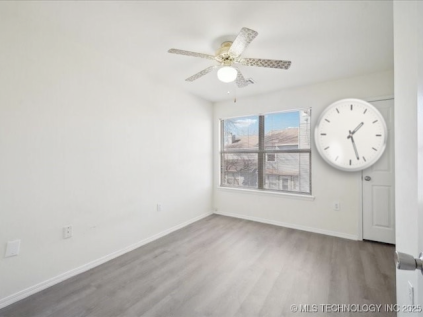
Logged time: h=1 m=27
